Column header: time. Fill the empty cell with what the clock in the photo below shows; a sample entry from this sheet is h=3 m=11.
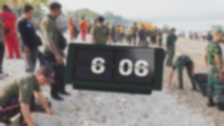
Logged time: h=6 m=6
